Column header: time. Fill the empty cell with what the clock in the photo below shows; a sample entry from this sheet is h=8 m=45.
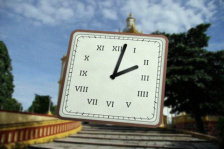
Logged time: h=2 m=2
